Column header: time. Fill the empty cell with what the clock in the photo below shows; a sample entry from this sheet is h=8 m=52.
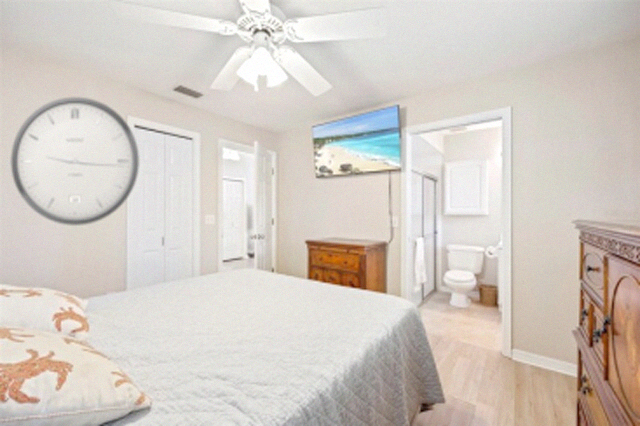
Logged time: h=9 m=16
